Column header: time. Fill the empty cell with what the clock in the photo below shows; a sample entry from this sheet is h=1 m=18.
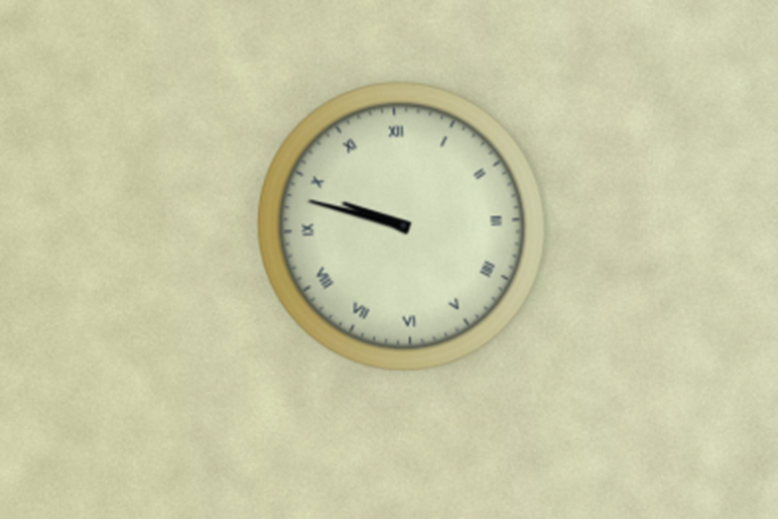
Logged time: h=9 m=48
